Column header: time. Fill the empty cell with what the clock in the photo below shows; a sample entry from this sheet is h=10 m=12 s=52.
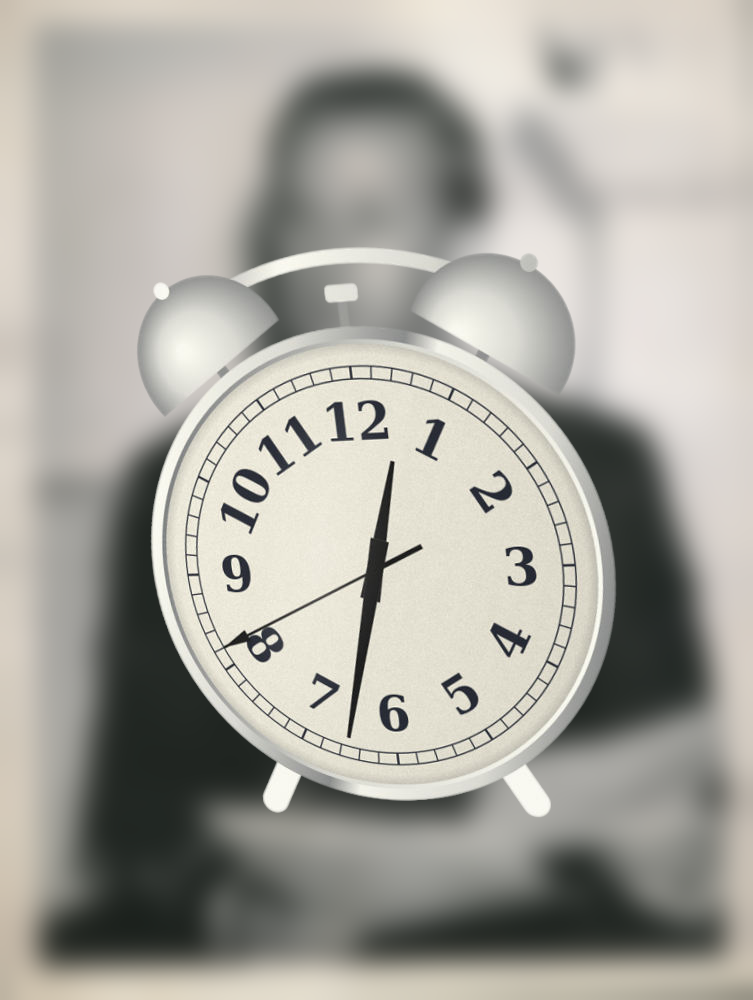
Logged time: h=12 m=32 s=41
